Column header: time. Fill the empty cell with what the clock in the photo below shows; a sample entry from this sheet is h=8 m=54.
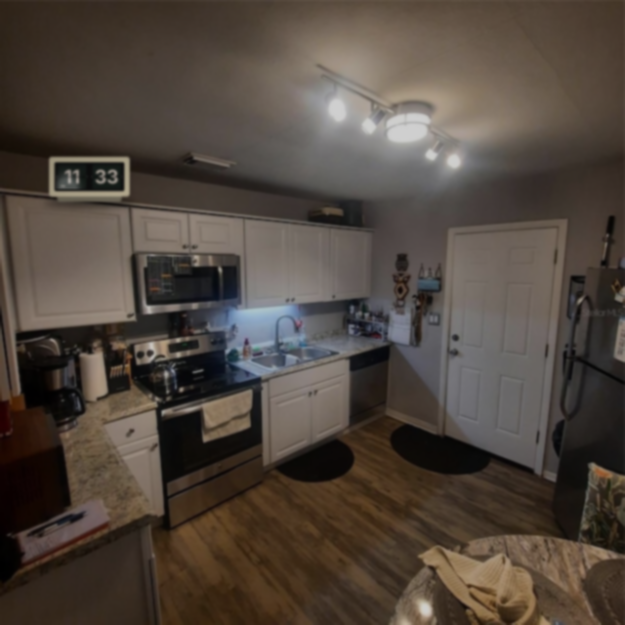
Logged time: h=11 m=33
